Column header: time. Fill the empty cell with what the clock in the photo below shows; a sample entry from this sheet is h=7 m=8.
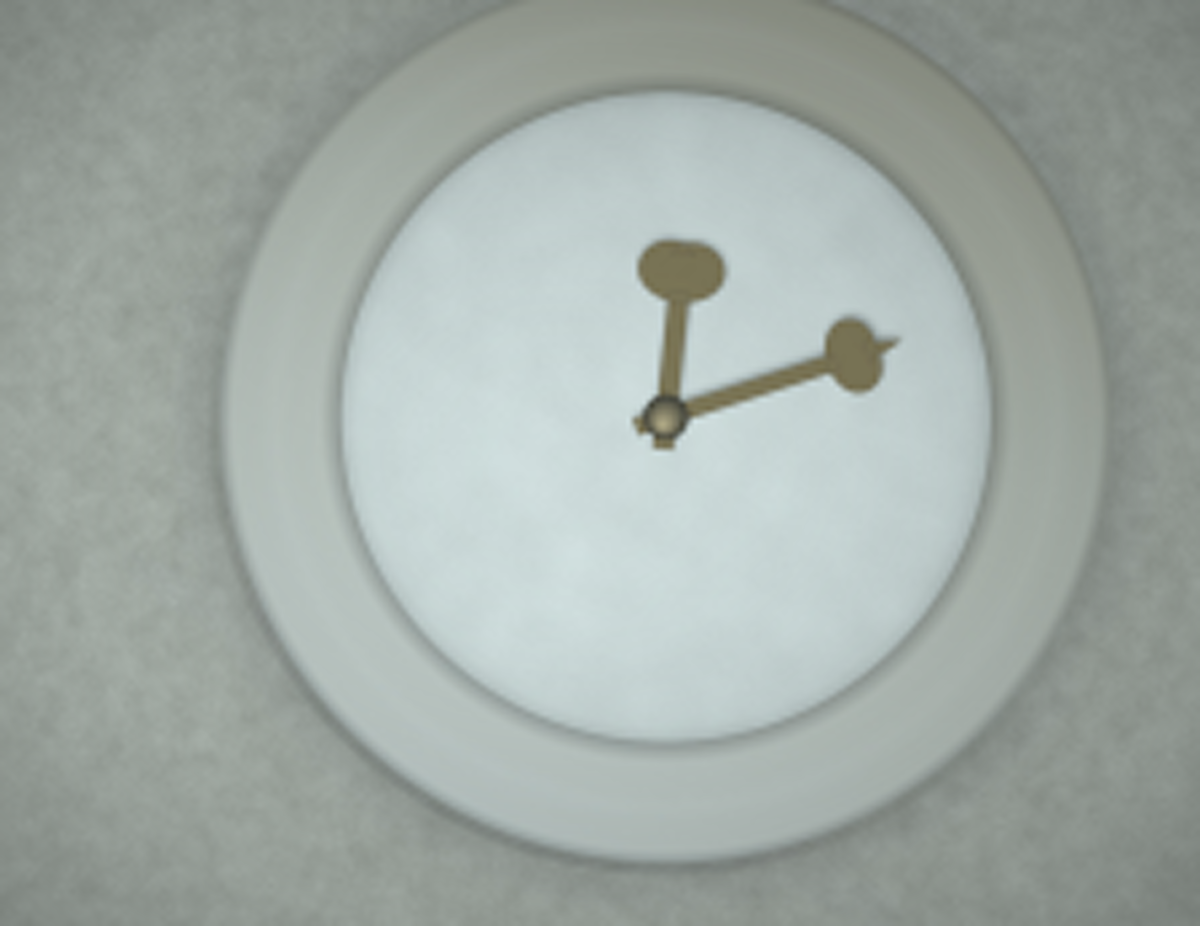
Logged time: h=12 m=12
